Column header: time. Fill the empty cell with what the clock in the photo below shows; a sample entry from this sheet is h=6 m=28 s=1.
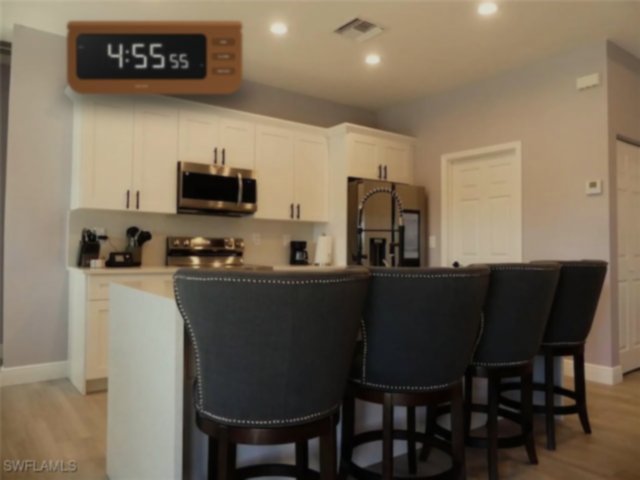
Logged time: h=4 m=55 s=55
